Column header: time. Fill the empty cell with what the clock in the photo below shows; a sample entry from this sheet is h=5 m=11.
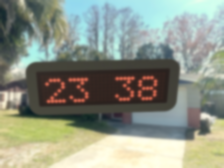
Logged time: h=23 m=38
